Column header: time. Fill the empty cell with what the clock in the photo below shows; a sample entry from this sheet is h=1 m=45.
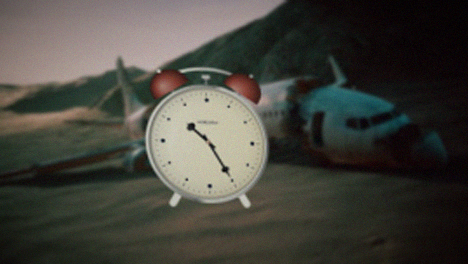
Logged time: h=10 m=25
